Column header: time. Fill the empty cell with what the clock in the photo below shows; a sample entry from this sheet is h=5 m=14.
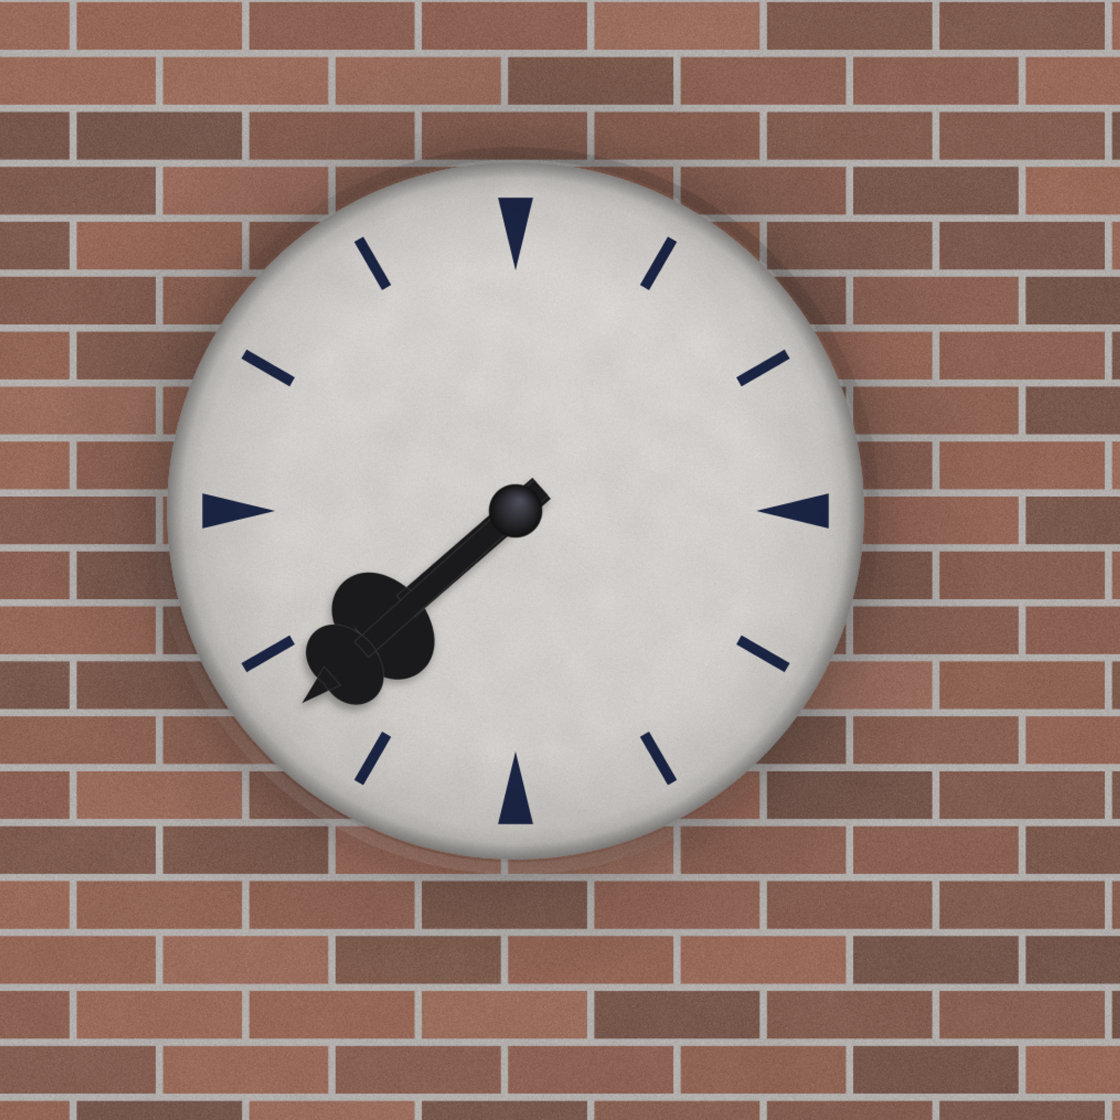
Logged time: h=7 m=38
